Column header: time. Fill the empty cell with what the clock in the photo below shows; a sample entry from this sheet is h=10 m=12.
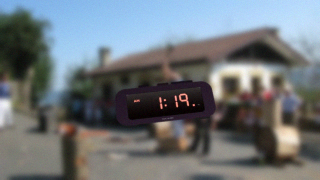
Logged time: h=1 m=19
